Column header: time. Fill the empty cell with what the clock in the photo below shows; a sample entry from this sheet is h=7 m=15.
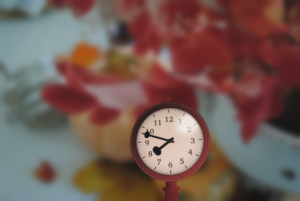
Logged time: h=7 m=48
